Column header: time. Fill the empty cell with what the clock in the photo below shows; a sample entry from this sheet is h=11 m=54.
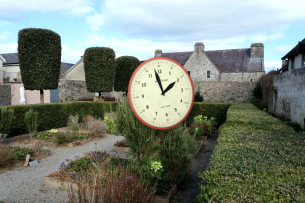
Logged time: h=1 m=58
